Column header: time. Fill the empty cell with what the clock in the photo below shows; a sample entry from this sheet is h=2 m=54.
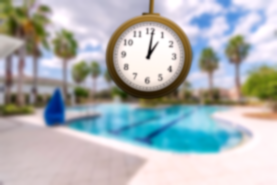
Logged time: h=1 m=1
